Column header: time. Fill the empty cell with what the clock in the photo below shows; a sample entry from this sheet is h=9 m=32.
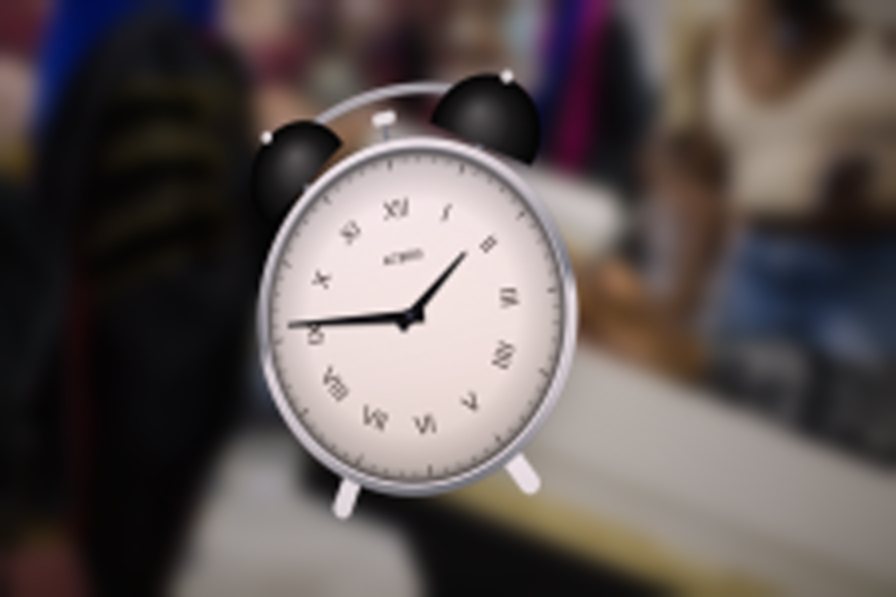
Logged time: h=1 m=46
